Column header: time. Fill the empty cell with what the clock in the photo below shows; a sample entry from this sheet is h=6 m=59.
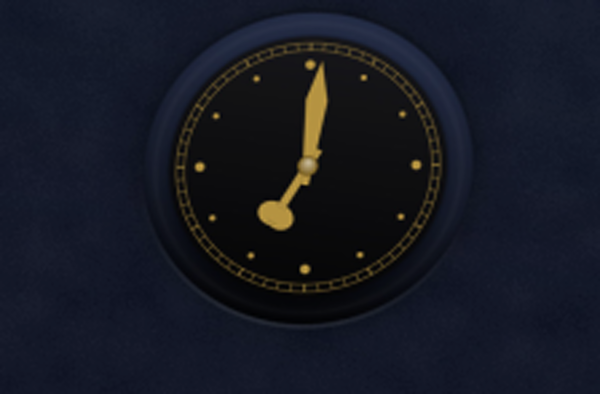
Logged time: h=7 m=1
